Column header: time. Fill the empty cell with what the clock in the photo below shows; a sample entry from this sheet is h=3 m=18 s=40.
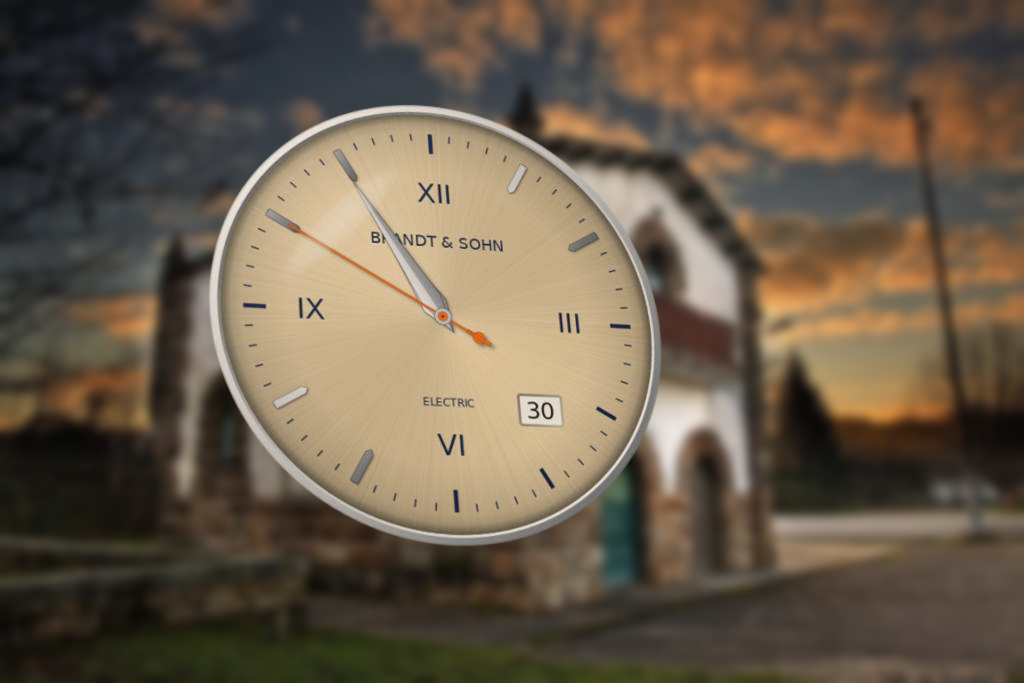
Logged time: h=10 m=54 s=50
